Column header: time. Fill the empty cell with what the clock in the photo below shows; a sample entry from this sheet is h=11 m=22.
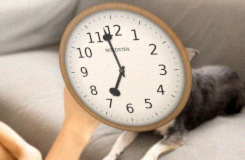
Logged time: h=6 m=58
